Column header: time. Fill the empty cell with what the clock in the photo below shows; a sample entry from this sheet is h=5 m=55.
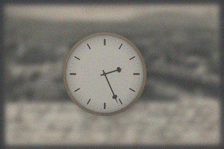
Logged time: h=2 m=26
